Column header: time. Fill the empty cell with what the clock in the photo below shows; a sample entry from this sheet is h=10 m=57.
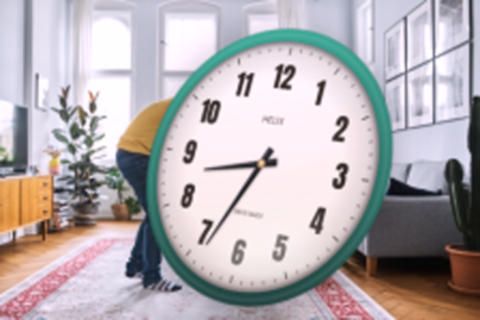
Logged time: h=8 m=34
